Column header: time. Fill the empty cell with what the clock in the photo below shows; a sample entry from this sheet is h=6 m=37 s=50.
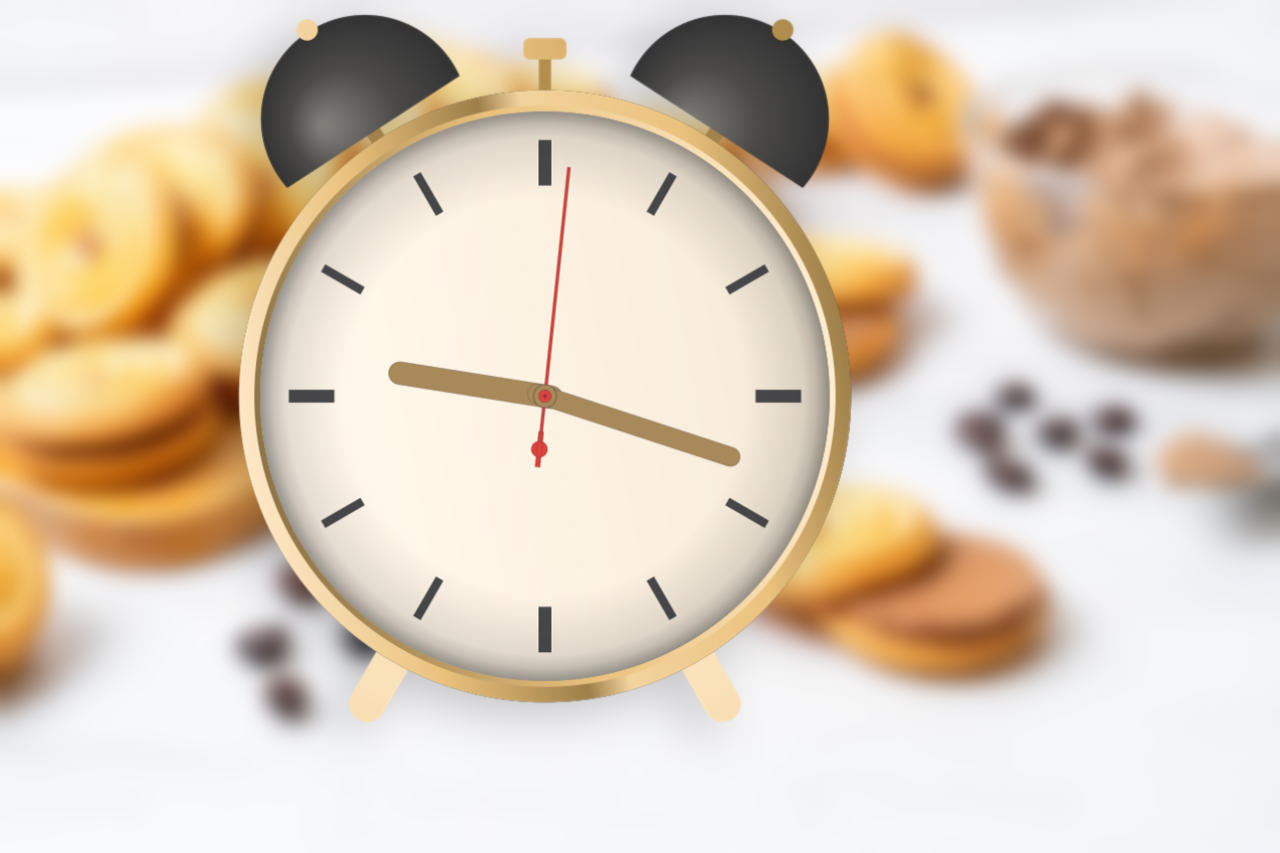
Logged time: h=9 m=18 s=1
